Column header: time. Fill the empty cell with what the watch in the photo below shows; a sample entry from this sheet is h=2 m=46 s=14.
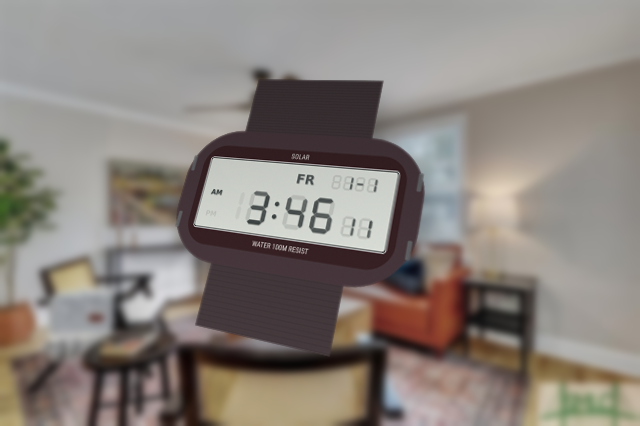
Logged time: h=3 m=46 s=11
